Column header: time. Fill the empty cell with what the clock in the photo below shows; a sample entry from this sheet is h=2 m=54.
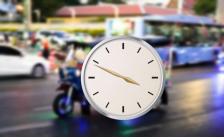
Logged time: h=3 m=49
